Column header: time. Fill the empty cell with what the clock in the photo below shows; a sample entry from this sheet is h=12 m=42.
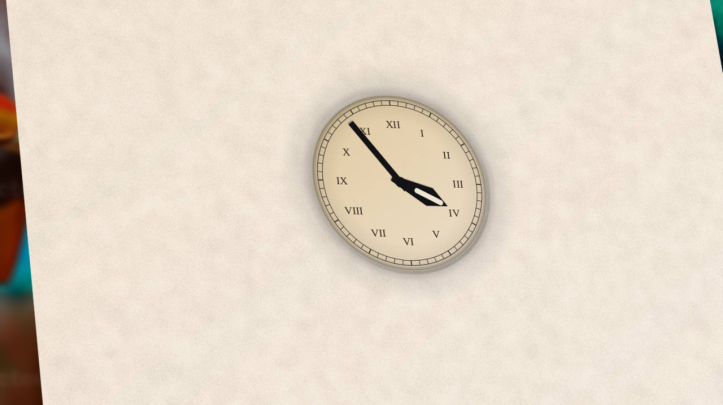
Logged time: h=3 m=54
